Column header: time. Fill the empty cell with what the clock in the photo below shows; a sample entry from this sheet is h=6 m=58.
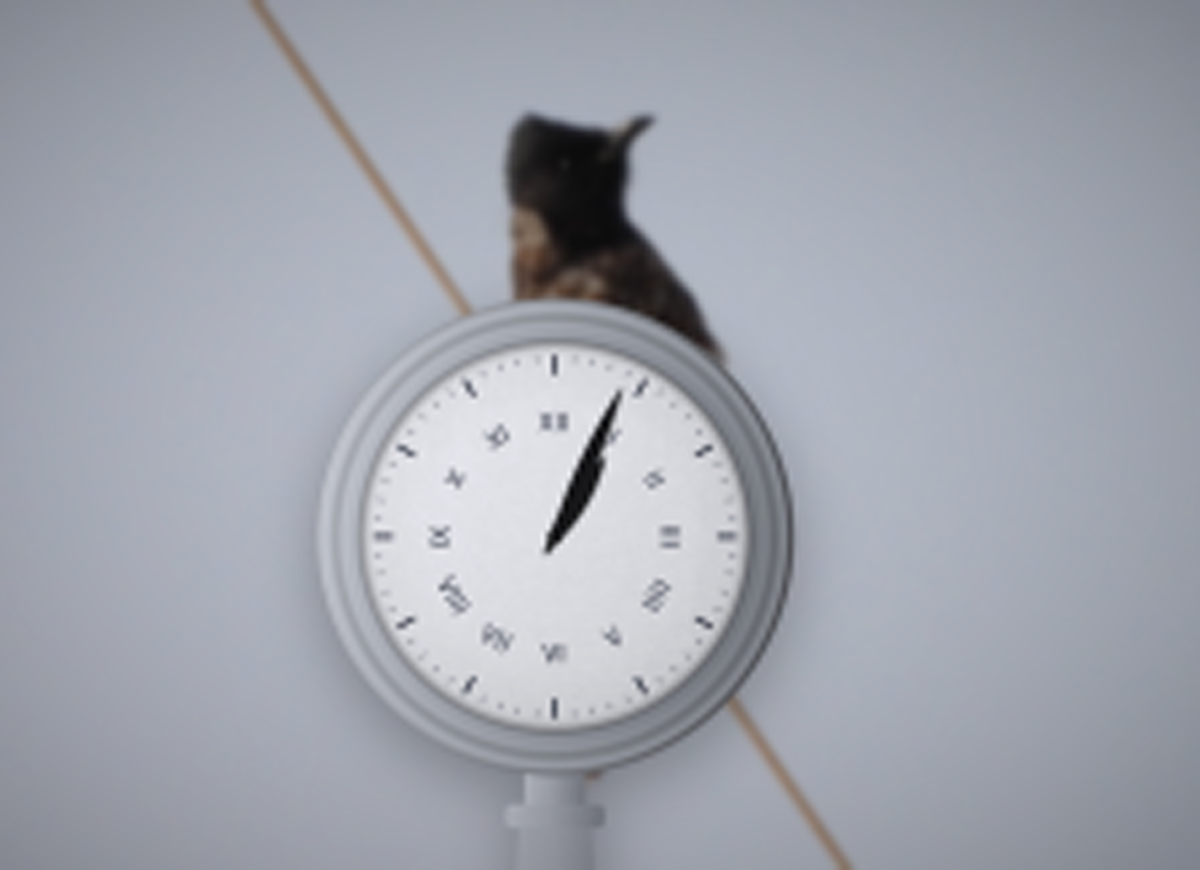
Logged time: h=1 m=4
